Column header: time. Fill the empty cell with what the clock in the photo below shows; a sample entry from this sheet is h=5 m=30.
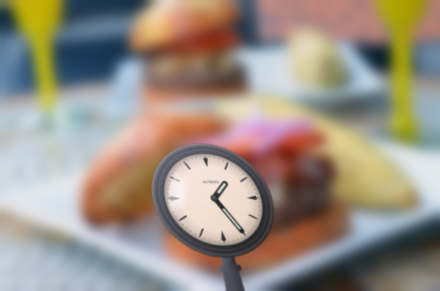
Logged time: h=1 m=25
